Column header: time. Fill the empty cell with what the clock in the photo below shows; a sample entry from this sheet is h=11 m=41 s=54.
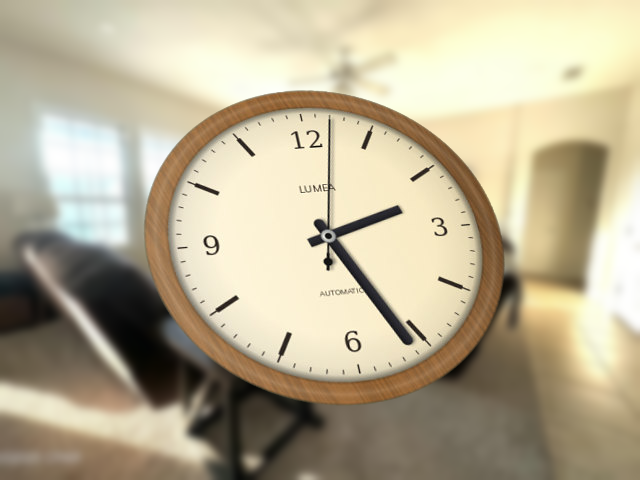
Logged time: h=2 m=26 s=2
